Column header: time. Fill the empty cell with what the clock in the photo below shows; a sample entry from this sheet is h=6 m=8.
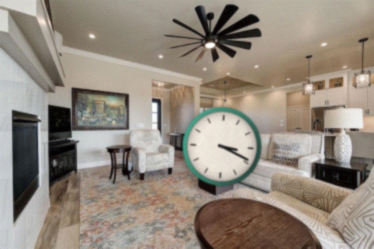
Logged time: h=3 m=19
